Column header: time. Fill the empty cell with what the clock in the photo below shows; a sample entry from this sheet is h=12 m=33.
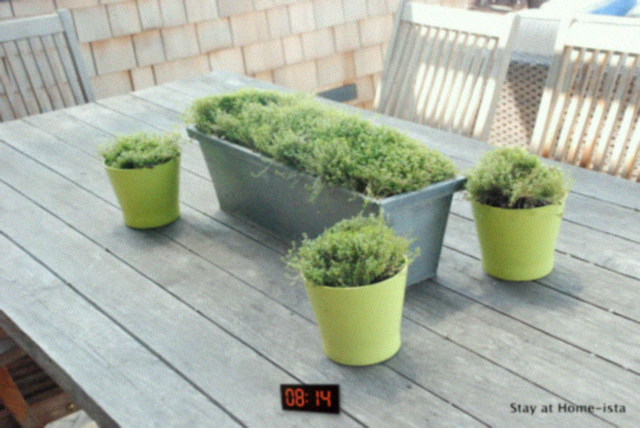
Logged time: h=8 m=14
